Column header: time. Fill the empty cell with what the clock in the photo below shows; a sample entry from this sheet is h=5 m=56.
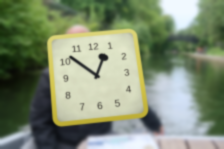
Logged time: h=12 m=52
